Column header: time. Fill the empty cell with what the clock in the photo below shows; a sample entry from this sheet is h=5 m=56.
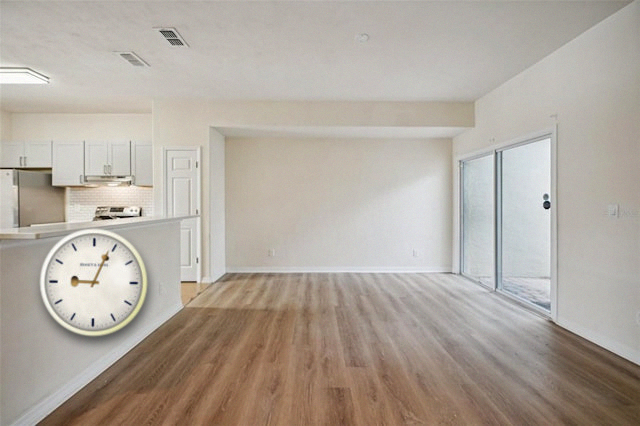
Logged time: h=9 m=4
